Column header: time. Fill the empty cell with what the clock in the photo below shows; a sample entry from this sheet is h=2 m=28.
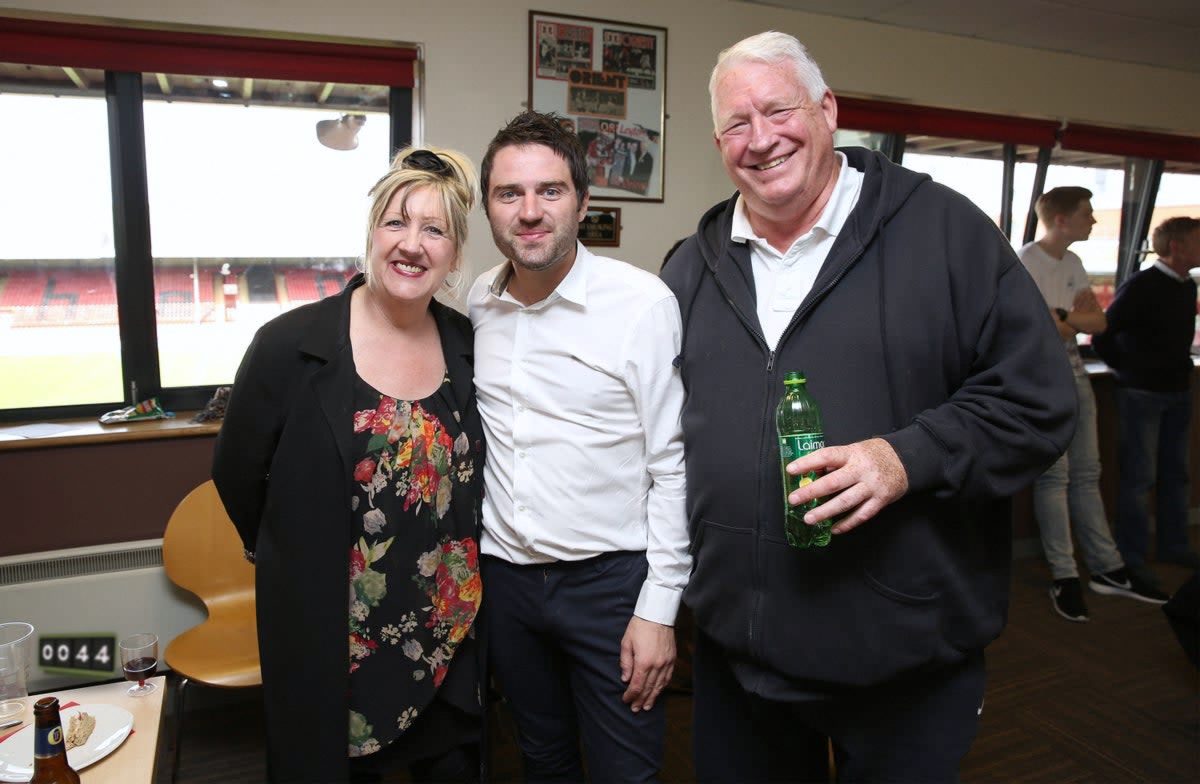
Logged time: h=0 m=44
